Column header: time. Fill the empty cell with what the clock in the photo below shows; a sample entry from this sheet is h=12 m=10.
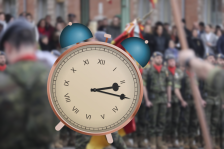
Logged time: h=2 m=15
